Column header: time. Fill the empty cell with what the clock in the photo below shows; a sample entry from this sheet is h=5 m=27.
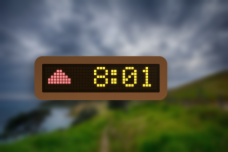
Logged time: h=8 m=1
